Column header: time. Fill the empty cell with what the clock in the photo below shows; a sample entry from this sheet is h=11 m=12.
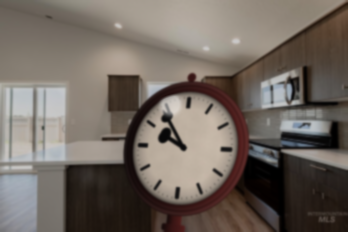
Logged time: h=9 m=54
